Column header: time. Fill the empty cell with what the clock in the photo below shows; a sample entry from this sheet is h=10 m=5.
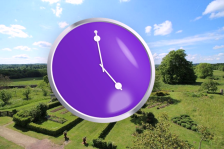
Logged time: h=5 m=0
